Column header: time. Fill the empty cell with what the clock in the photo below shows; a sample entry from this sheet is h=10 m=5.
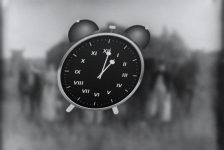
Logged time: h=1 m=1
